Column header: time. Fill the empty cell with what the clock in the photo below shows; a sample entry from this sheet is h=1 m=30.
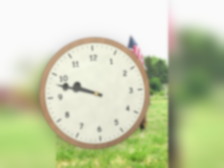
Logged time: h=9 m=48
